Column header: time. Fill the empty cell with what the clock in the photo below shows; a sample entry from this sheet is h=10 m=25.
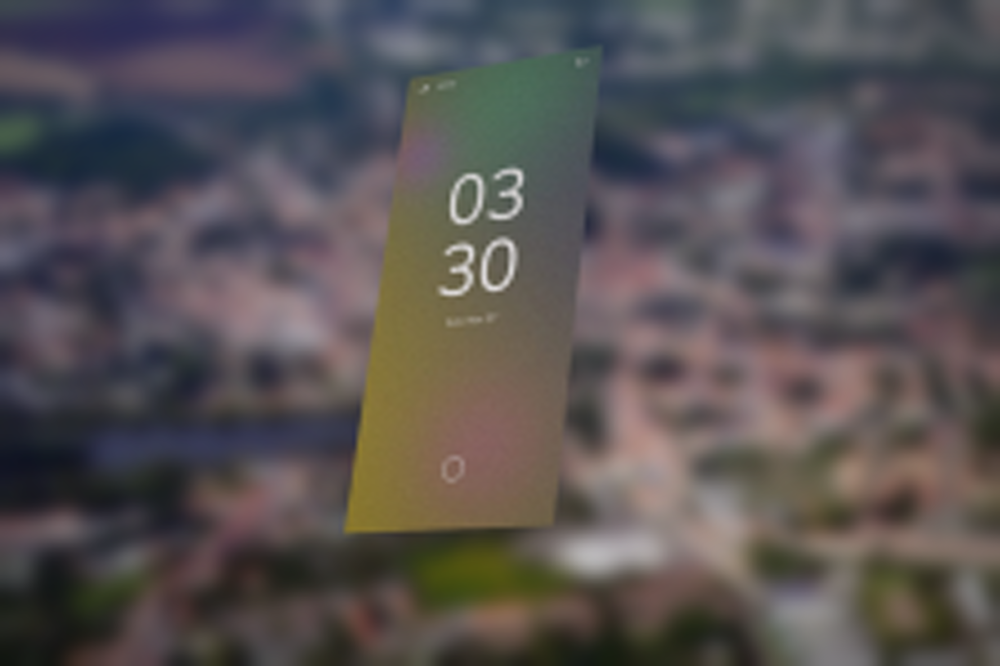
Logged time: h=3 m=30
